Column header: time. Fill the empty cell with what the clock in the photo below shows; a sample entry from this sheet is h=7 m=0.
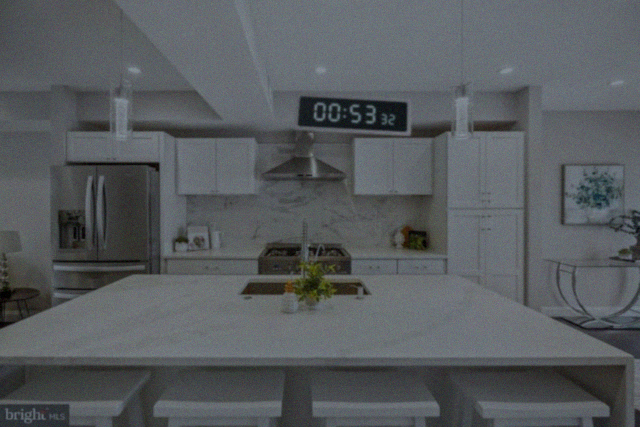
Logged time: h=0 m=53
